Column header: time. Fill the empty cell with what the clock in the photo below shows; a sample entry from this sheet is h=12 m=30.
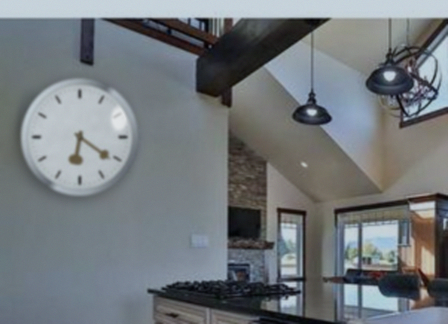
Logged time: h=6 m=21
